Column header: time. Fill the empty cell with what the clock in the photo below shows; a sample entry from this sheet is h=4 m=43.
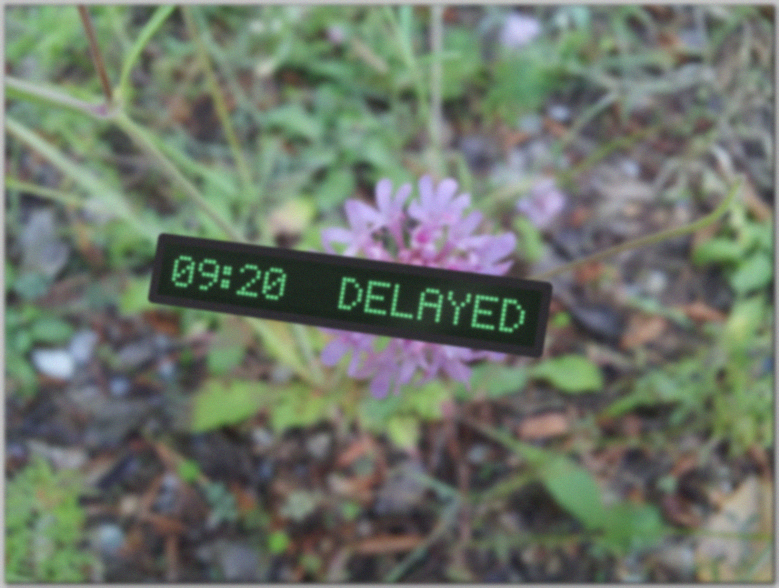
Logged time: h=9 m=20
